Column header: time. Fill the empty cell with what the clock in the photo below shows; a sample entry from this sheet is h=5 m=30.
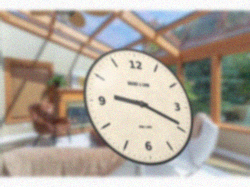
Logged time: h=9 m=19
